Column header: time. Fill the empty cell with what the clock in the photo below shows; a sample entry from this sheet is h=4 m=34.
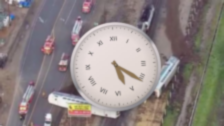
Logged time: h=5 m=21
